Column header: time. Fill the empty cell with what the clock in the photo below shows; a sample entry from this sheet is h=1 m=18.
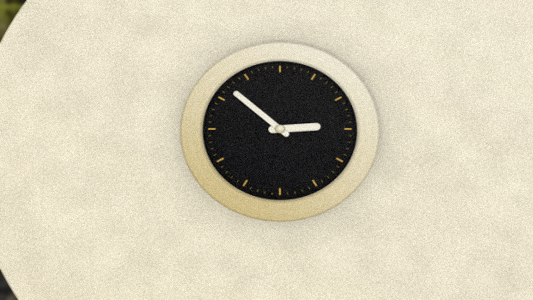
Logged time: h=2 m=52
